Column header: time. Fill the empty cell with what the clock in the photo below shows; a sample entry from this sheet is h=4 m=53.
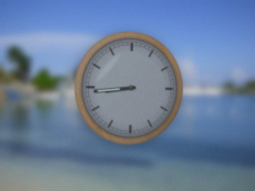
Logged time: h=8 m=44
